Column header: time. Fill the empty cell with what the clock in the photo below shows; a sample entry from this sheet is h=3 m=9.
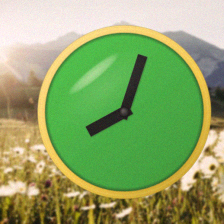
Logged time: h=8 m=3
